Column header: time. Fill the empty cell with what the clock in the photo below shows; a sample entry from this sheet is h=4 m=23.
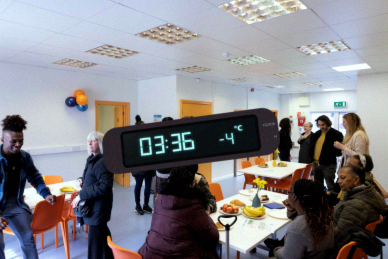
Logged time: h=3 m=36
